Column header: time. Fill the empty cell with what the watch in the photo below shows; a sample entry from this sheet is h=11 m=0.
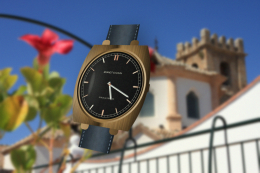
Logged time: h=5 m=19
